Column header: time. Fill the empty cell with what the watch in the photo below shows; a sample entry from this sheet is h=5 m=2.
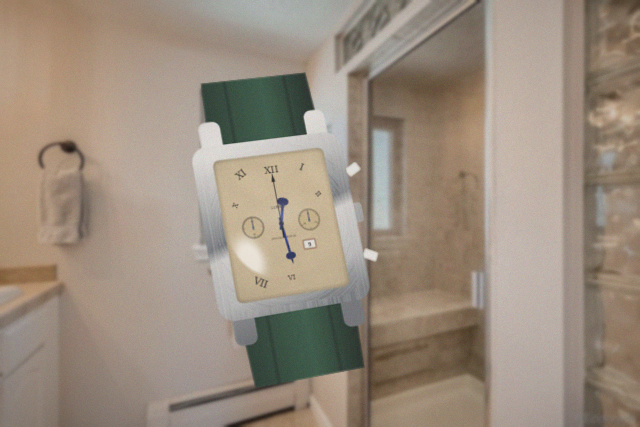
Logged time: h=12 m=29
